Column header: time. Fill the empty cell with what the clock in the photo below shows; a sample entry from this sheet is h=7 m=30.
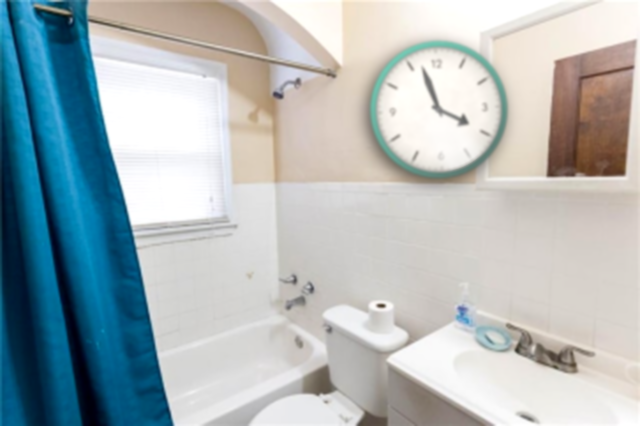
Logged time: h=3 m=57
